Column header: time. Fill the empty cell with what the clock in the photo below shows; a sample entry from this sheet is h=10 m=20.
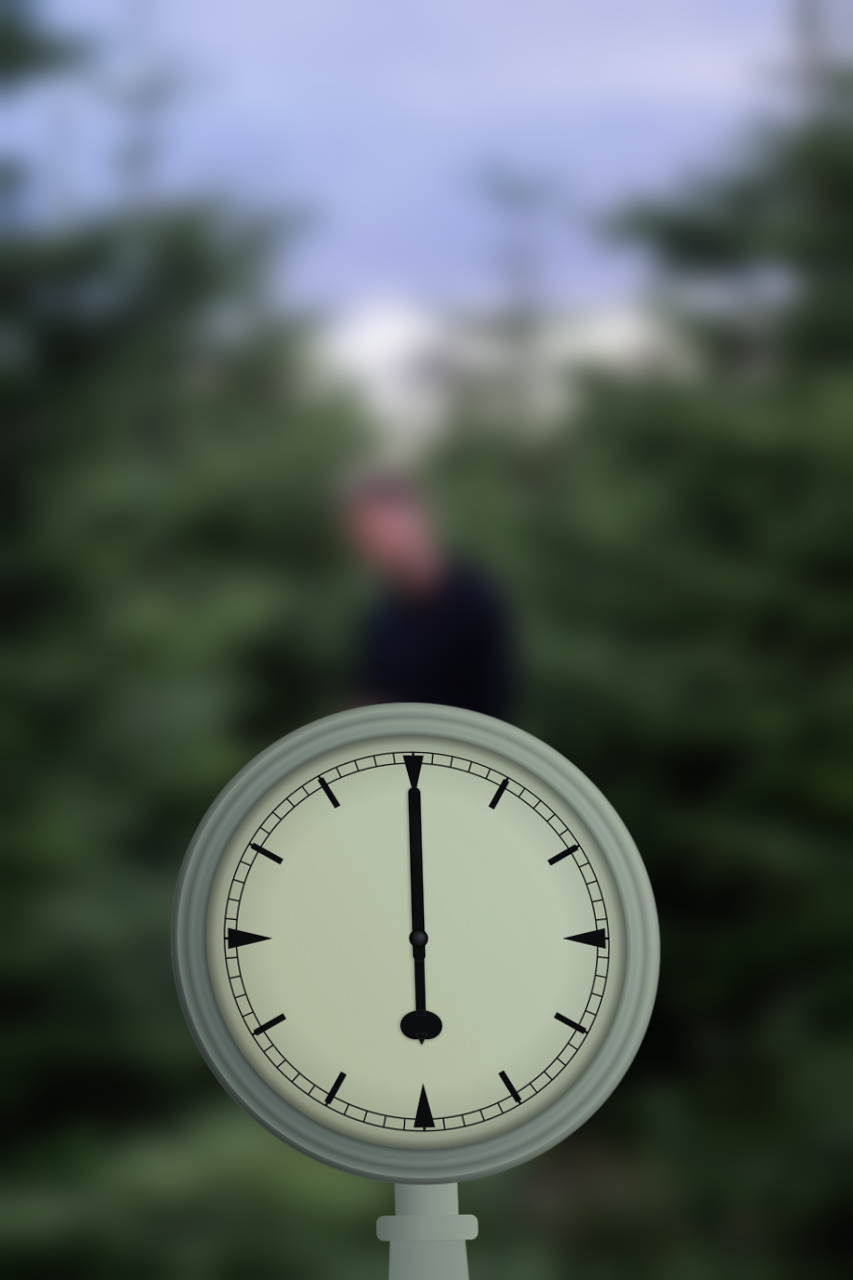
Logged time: h=6 m=0
